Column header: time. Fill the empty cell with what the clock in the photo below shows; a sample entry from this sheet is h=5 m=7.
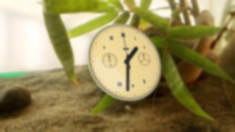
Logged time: h=1 m=32
